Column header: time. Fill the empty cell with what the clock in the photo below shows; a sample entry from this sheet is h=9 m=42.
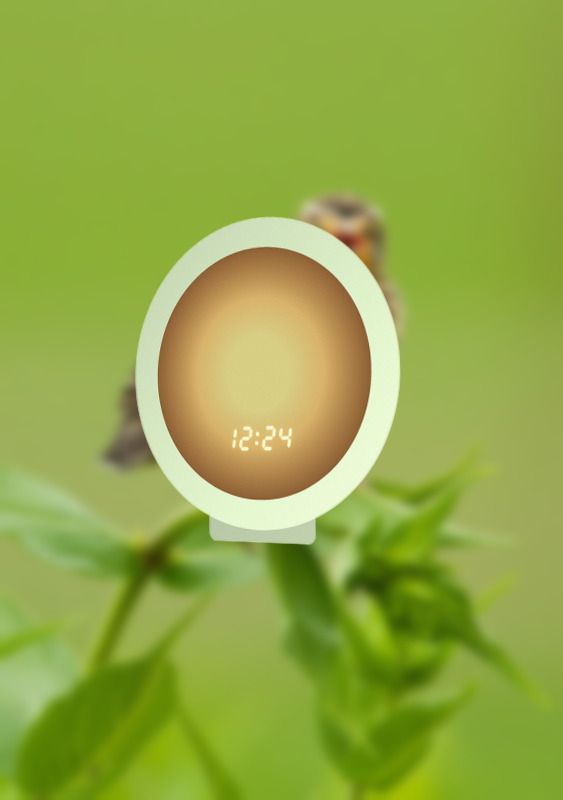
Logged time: h=12 m=24
